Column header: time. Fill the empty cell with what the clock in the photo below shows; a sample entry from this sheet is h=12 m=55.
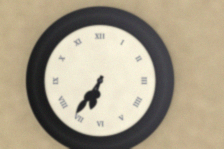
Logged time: h=6 m=36
